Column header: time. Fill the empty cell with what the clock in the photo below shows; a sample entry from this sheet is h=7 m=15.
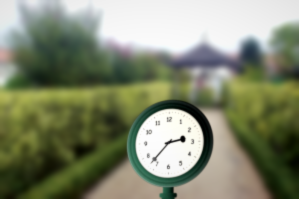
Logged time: h=2 m=37
